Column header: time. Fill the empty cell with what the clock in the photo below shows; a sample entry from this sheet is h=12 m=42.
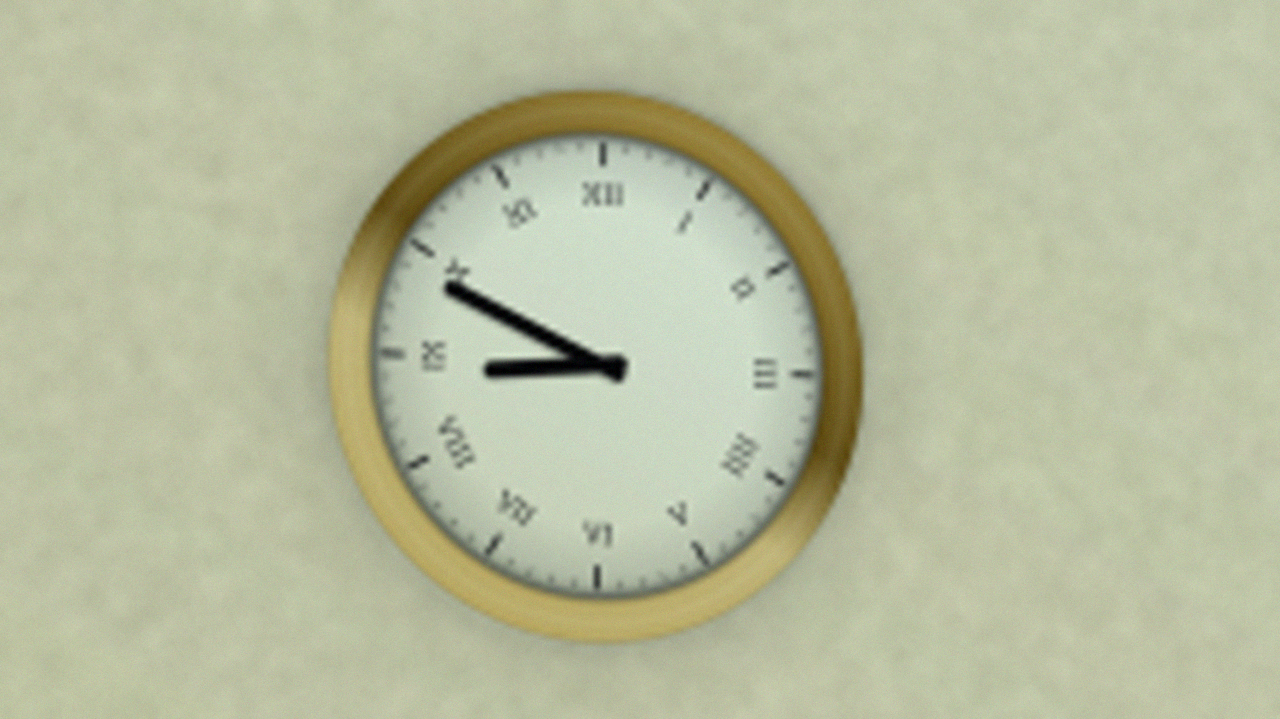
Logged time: h=8 m=49
